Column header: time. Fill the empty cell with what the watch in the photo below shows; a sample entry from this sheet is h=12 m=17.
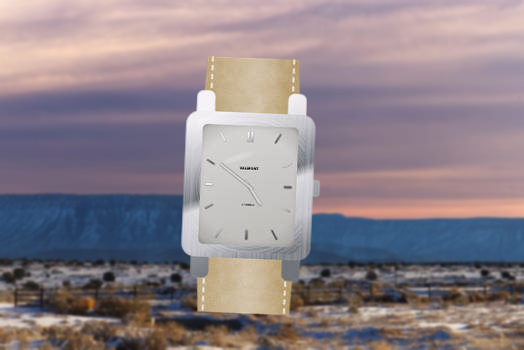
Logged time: h=4 m=51
